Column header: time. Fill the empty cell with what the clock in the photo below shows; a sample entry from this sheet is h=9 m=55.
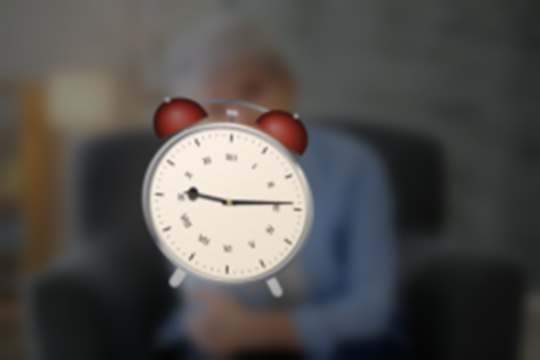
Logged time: h=9 m=14
